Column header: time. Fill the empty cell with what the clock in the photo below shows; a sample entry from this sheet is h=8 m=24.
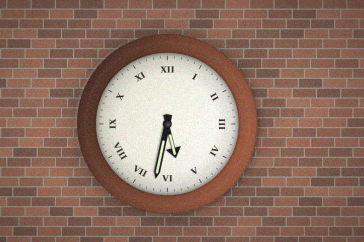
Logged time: h=5 m=32
